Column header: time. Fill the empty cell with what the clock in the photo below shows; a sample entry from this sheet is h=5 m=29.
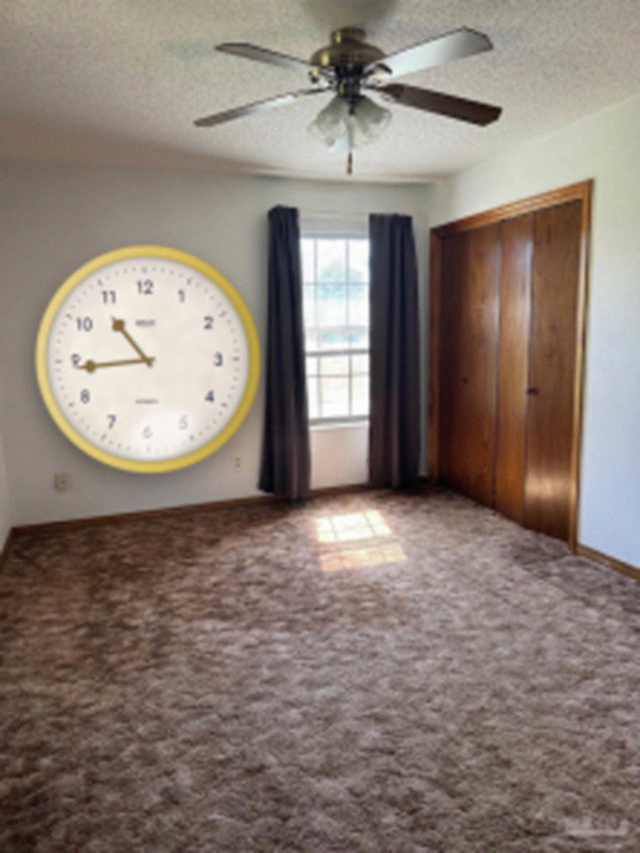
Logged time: h=10 m=44
